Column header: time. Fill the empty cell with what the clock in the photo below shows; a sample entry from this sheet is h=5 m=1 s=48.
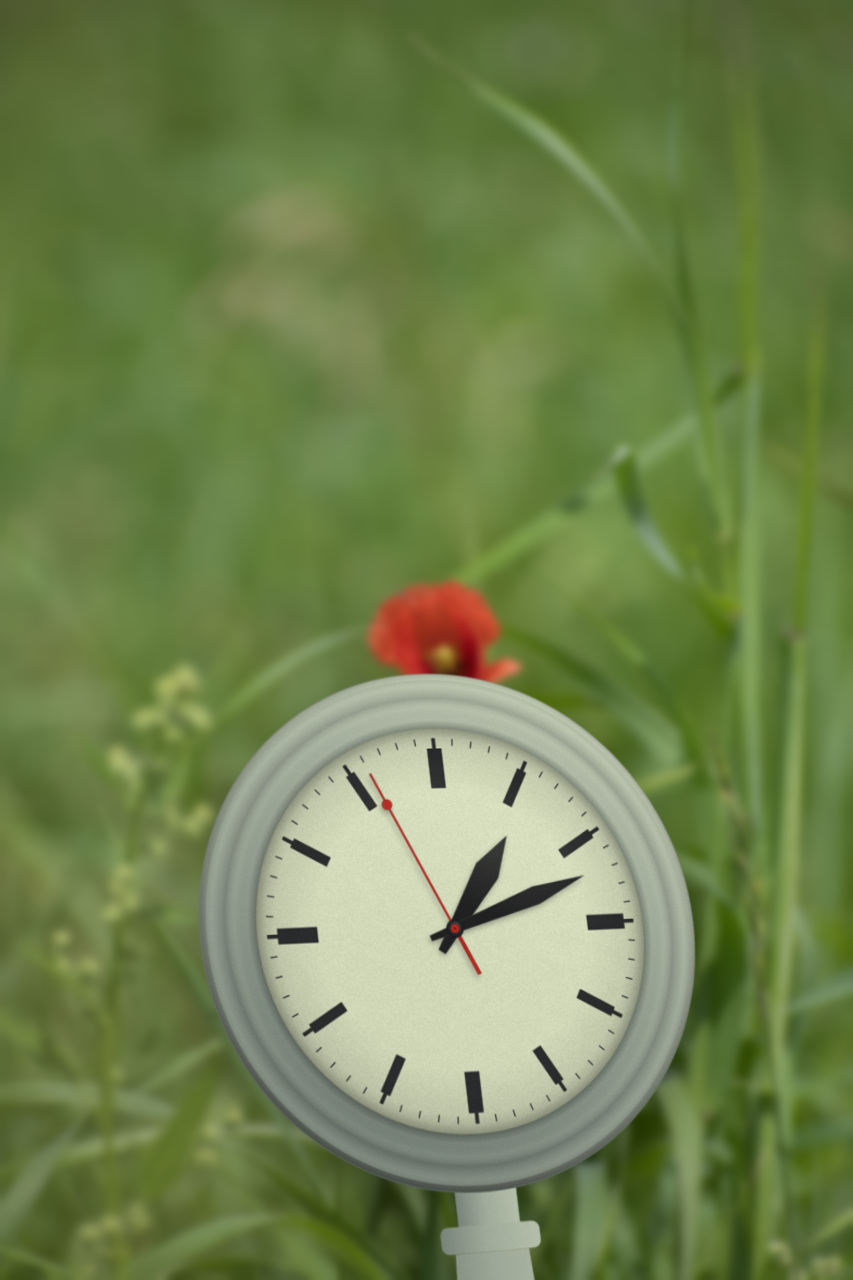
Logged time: h=1 m=11 s=56
